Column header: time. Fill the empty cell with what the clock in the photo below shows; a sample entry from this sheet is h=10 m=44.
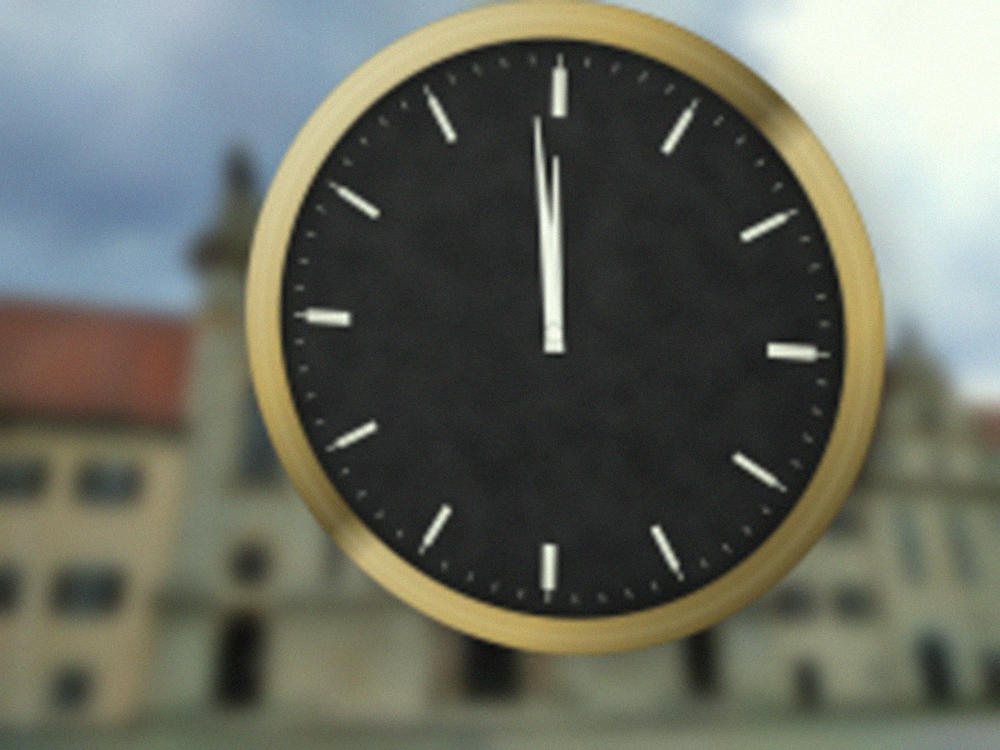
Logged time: h=11 m=59
